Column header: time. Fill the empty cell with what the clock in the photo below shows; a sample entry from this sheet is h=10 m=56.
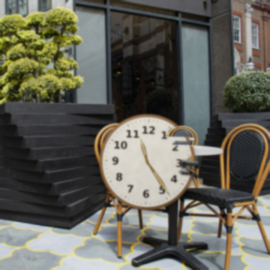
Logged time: h=11 m=24
